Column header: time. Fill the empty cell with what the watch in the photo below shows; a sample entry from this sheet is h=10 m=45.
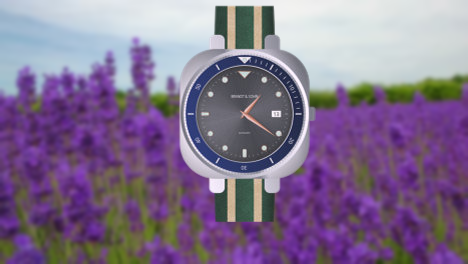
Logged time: h=1 m=21
